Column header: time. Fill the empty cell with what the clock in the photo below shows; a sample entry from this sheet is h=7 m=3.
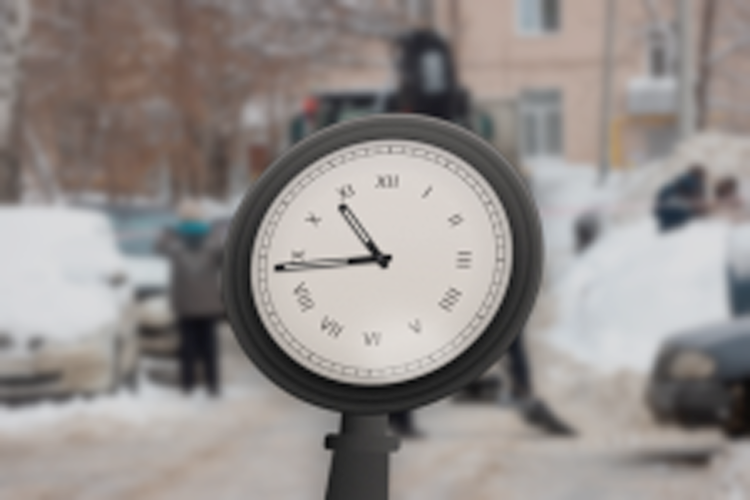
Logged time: h=10 m=44
